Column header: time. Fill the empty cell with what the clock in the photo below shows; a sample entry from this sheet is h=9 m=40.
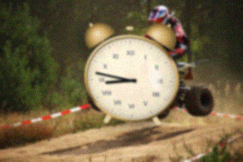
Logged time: h=8 m=47
